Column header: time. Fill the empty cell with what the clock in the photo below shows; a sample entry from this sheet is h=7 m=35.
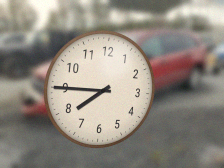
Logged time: h=7 m=45
